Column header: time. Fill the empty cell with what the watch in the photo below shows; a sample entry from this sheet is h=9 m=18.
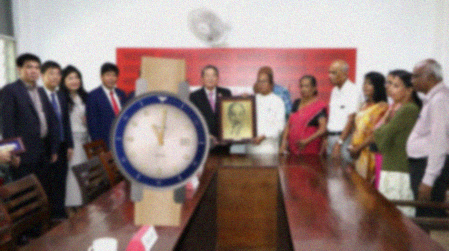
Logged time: h=11 m=1
